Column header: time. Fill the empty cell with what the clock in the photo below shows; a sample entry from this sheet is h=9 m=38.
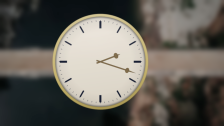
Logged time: h=2 m=18
